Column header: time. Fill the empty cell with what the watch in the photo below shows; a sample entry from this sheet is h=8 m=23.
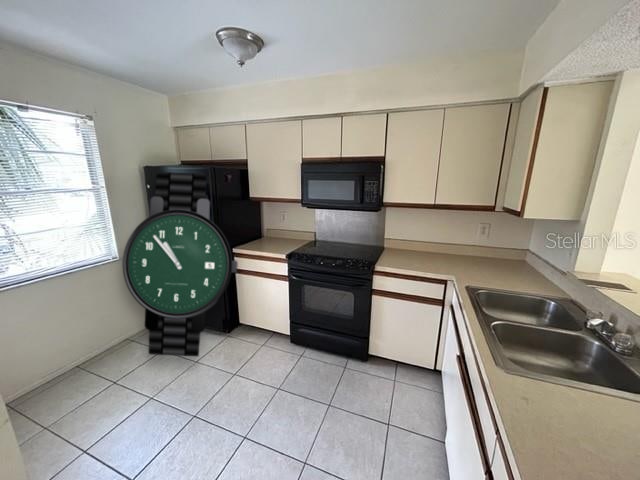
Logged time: h=10 m=53
